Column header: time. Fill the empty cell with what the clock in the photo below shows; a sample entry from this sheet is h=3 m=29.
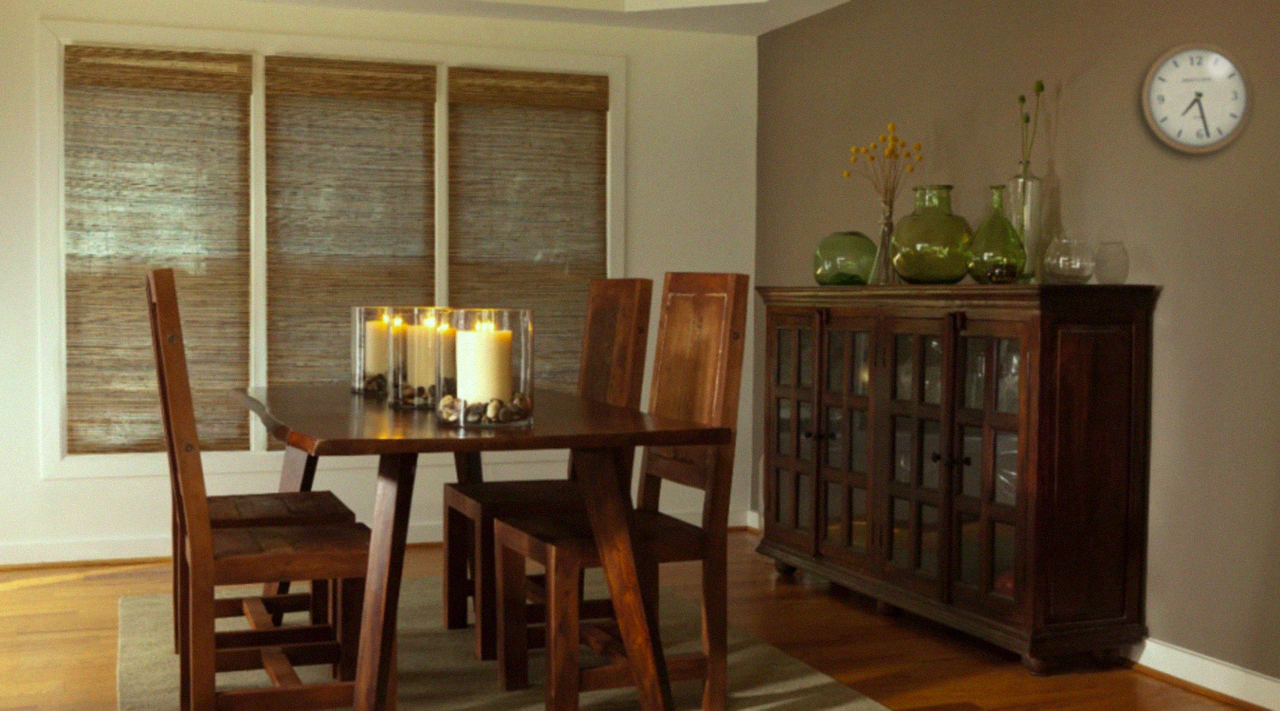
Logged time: h=7 m=28
